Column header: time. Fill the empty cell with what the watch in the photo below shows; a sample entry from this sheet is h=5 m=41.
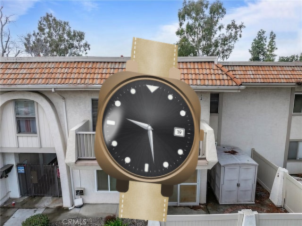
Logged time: h=9 m=28
